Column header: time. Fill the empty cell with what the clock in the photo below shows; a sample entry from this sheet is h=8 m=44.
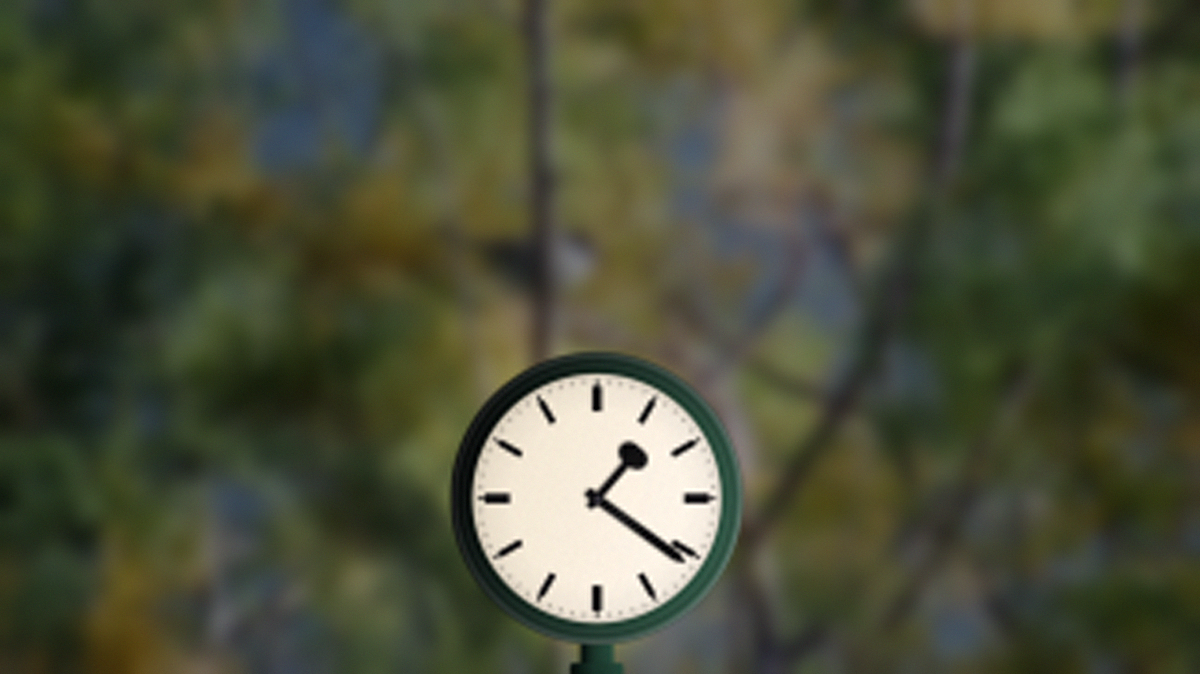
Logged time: h=1 m=21
